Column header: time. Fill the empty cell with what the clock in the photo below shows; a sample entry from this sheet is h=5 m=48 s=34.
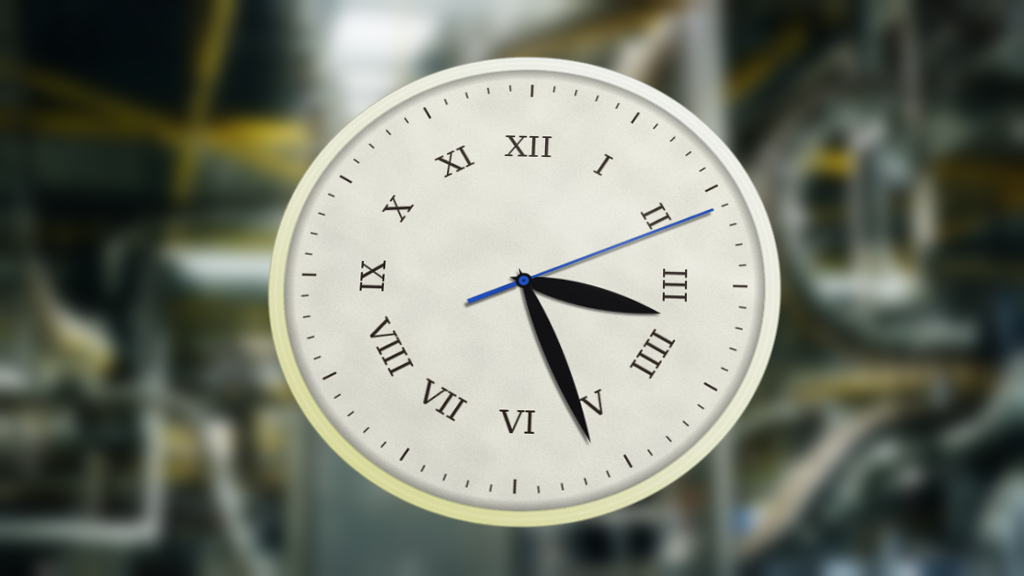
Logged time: h=3 m=26 s=11
